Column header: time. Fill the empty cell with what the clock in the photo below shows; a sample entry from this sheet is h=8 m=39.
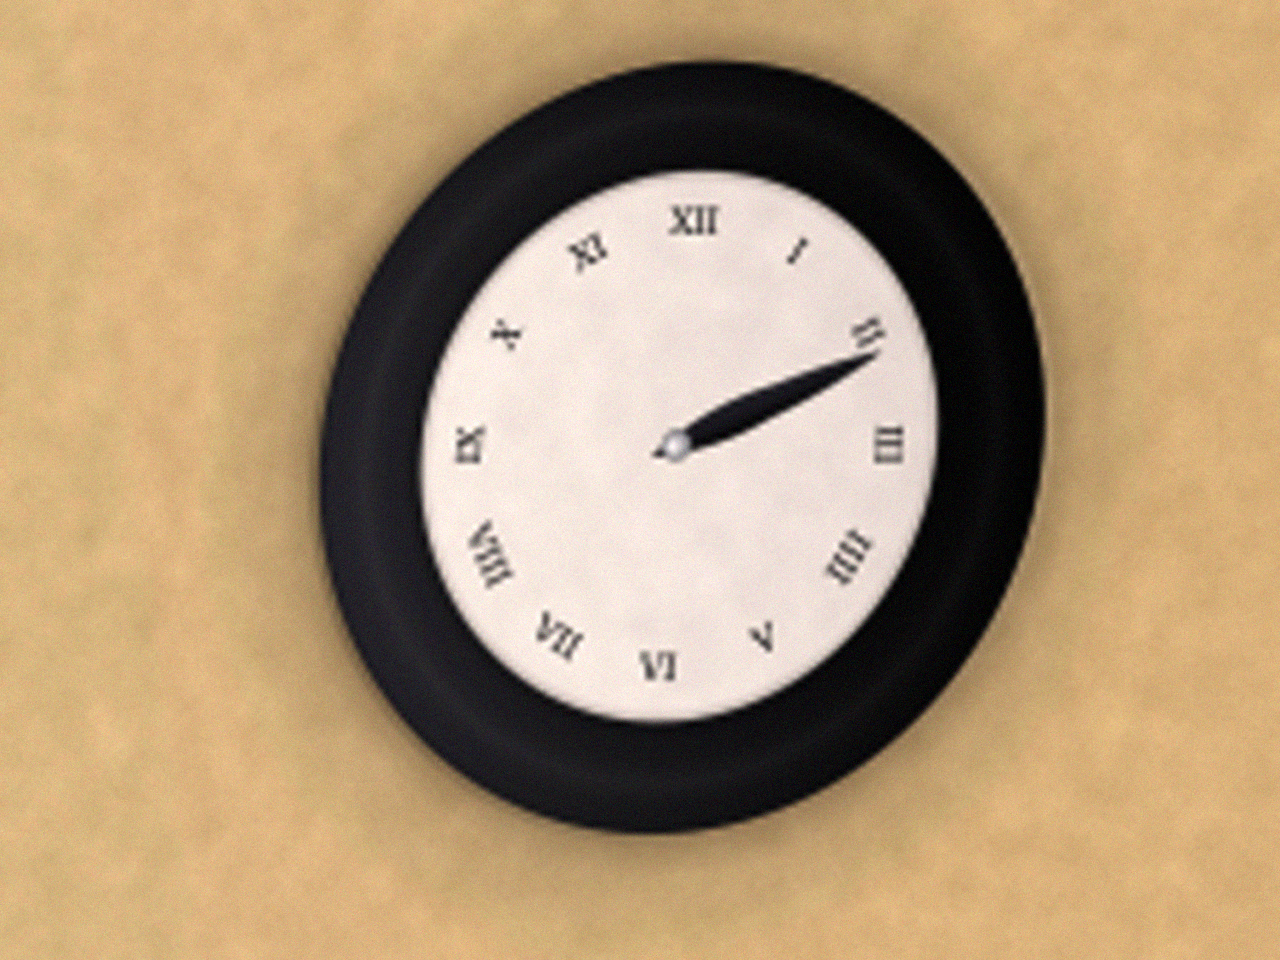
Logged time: h=2 m=11
